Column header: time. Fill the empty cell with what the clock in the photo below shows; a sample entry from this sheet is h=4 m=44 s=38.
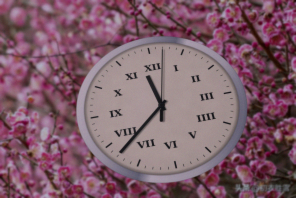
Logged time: h=11 m=38 s=2
